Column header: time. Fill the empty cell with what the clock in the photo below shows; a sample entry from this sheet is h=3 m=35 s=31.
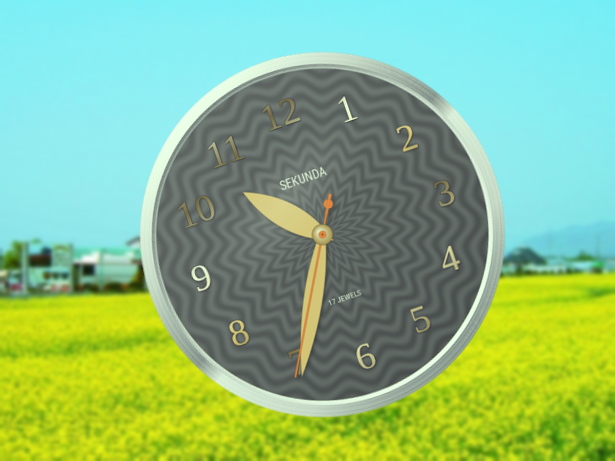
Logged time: h=10 m=34 s=35
